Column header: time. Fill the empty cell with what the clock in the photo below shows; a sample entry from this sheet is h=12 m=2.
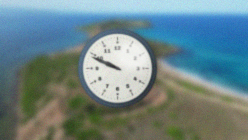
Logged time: h=9 m=49
